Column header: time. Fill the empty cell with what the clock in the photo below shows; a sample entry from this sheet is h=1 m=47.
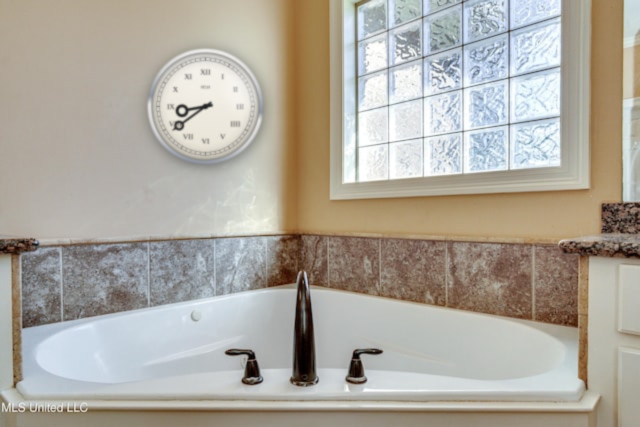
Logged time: h=8 m=39
